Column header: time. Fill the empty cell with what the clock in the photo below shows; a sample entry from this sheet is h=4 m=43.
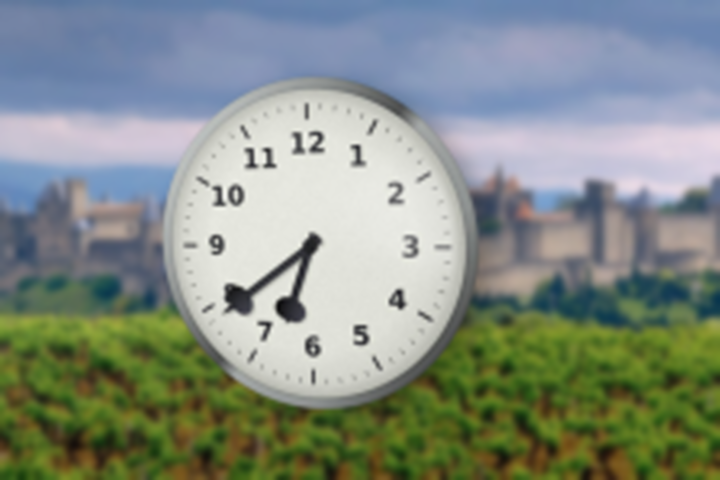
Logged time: h=6 m=39
